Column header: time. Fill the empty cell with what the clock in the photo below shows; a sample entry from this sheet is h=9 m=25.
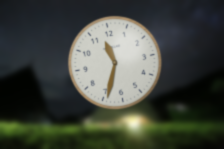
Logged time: h=11 m=34
